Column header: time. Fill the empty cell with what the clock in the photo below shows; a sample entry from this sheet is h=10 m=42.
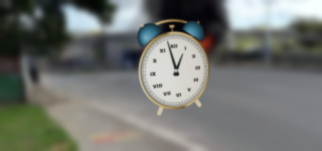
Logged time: h=12 m=58
